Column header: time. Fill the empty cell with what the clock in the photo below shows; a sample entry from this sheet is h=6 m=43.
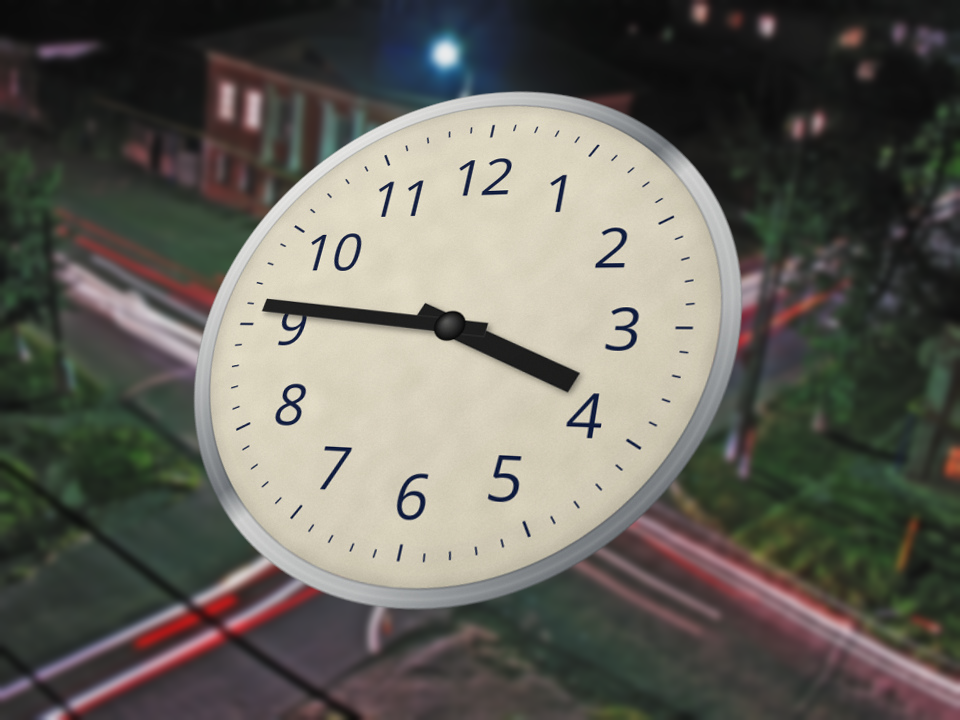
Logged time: h=3 m=46
